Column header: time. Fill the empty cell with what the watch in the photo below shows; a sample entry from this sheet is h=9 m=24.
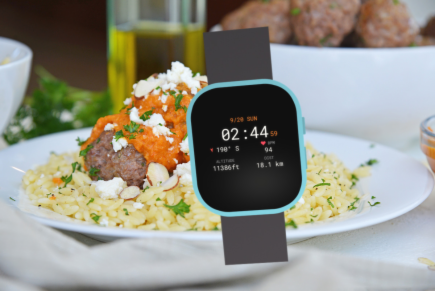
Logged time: h=2 m=44
